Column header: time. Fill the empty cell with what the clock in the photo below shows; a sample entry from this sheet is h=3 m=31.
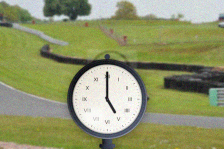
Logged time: h=5 m=0
